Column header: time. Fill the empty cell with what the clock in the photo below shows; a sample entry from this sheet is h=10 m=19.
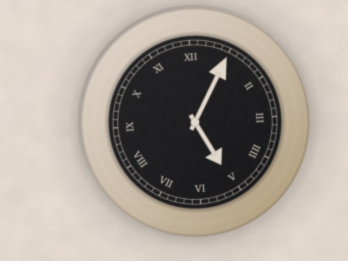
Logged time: h=5 m=5
